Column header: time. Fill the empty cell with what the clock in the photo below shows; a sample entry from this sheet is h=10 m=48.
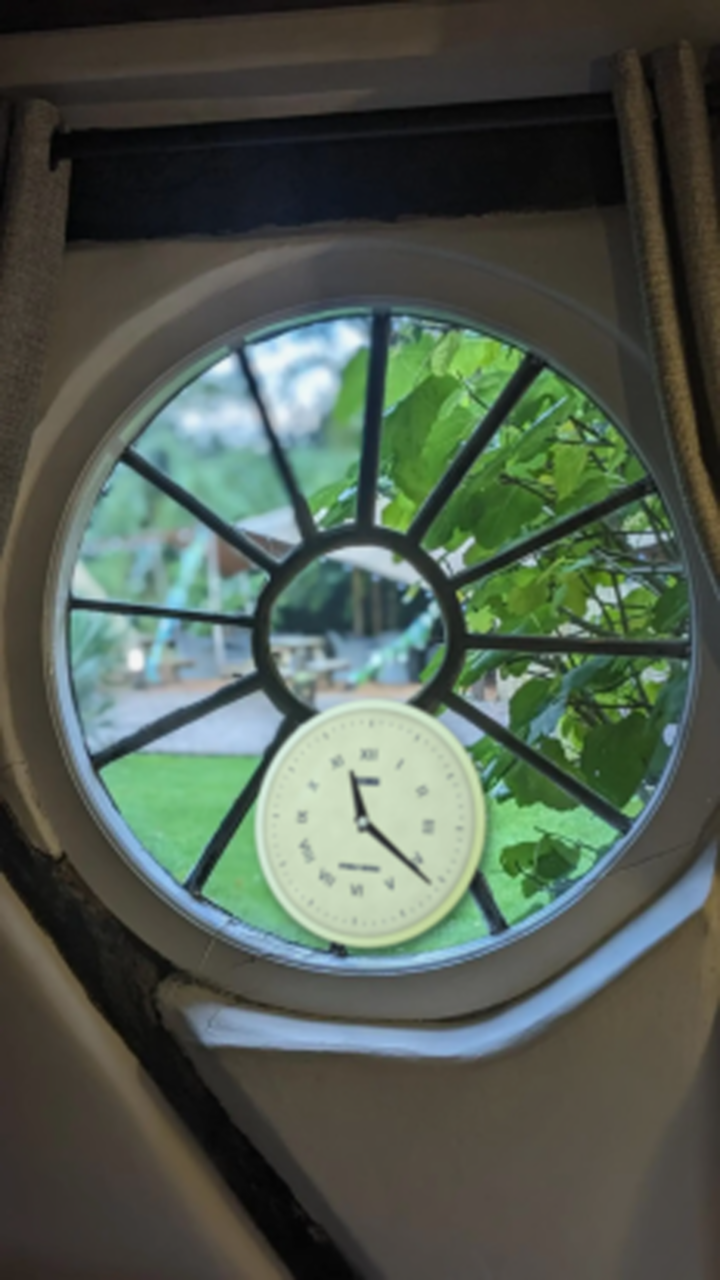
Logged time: h=11 m=21
